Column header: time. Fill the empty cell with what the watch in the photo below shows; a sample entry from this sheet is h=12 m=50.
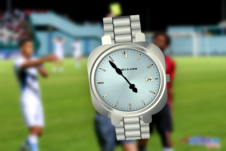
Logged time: h=4 m=54
